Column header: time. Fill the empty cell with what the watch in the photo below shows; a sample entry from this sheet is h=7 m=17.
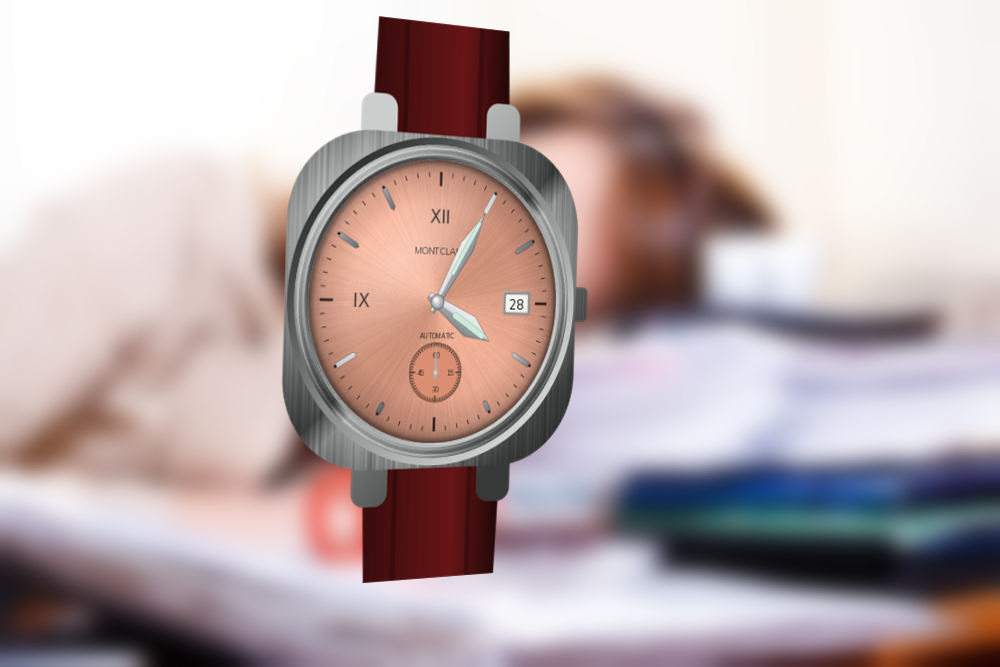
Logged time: h=4 m=5
